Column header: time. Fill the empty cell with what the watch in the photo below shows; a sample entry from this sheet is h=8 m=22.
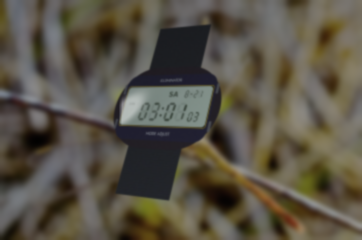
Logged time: h=3 m=1
